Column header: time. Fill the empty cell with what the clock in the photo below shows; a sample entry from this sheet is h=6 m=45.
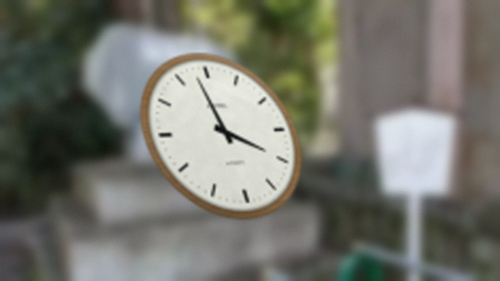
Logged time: h=3 m=58
